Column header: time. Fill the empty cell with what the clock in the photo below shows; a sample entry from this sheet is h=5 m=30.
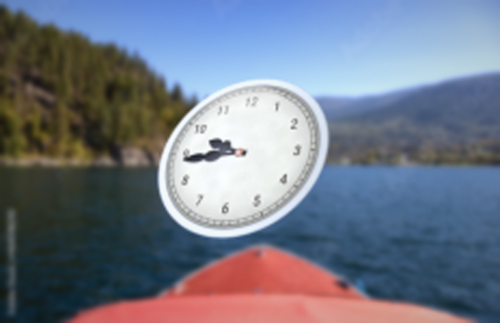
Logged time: h=9 m=44
